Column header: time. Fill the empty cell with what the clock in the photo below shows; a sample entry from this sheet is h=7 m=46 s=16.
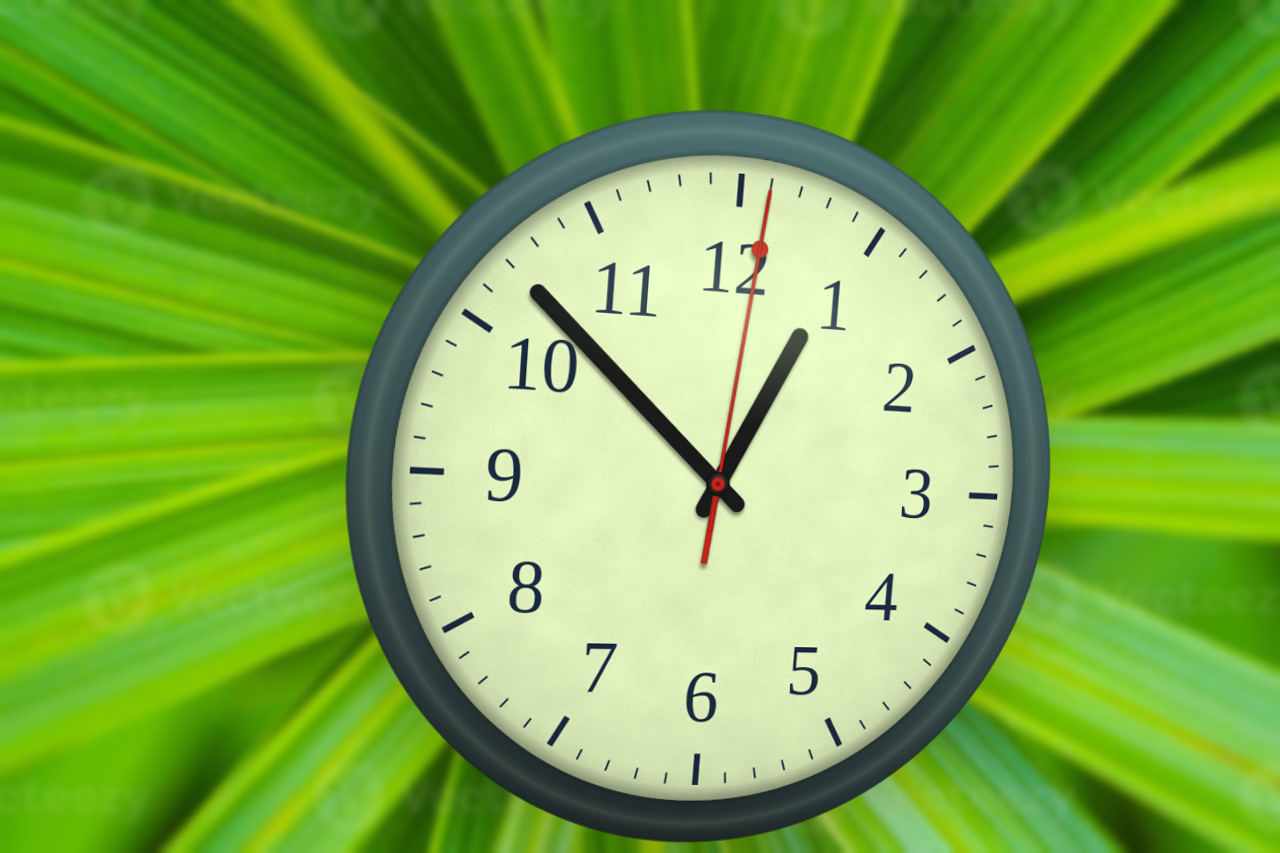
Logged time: h=12 m=52 s=1
